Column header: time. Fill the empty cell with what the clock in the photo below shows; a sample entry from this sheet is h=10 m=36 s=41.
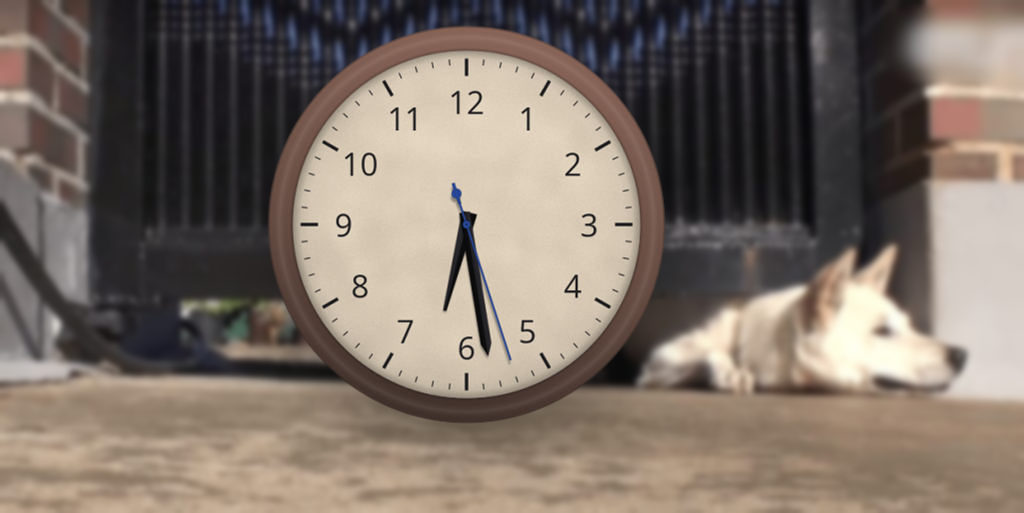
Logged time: h=6 m=28 s=27
